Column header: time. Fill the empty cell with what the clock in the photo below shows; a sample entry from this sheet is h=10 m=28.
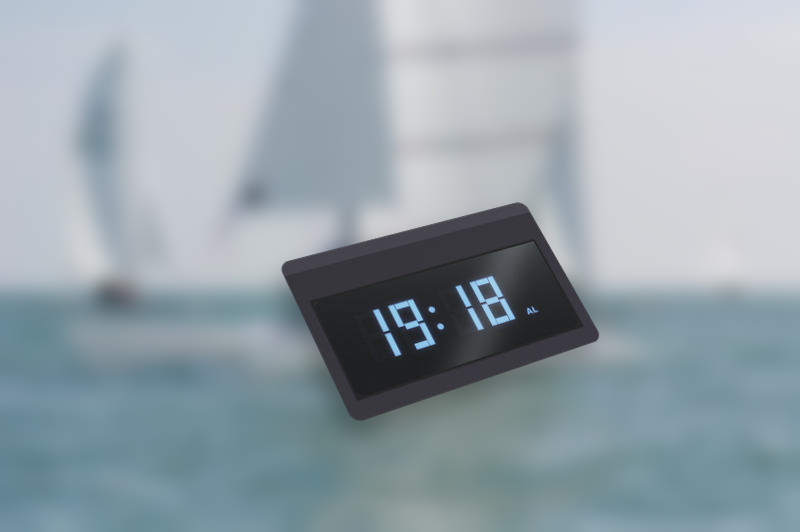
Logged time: h=19 m=18
